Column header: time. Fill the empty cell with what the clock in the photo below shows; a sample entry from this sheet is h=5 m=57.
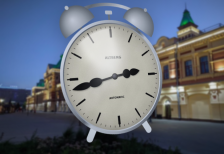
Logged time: h=2 m=43
